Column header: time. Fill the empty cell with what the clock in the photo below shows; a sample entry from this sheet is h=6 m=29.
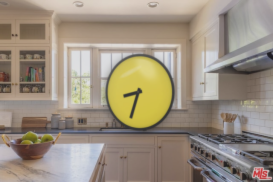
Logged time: h=8 m=33
